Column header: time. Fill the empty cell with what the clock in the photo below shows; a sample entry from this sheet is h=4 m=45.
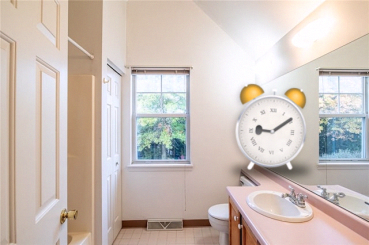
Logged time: h=9 m=9
